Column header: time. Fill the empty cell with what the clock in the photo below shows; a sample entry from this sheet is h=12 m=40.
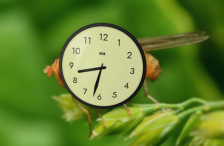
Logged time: h=8 m=32
